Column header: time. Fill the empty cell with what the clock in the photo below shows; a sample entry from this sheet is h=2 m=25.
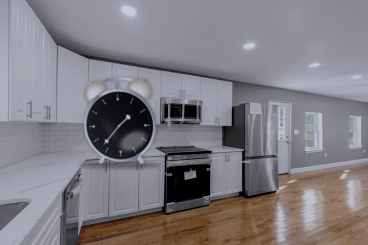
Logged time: h=1 m=37
